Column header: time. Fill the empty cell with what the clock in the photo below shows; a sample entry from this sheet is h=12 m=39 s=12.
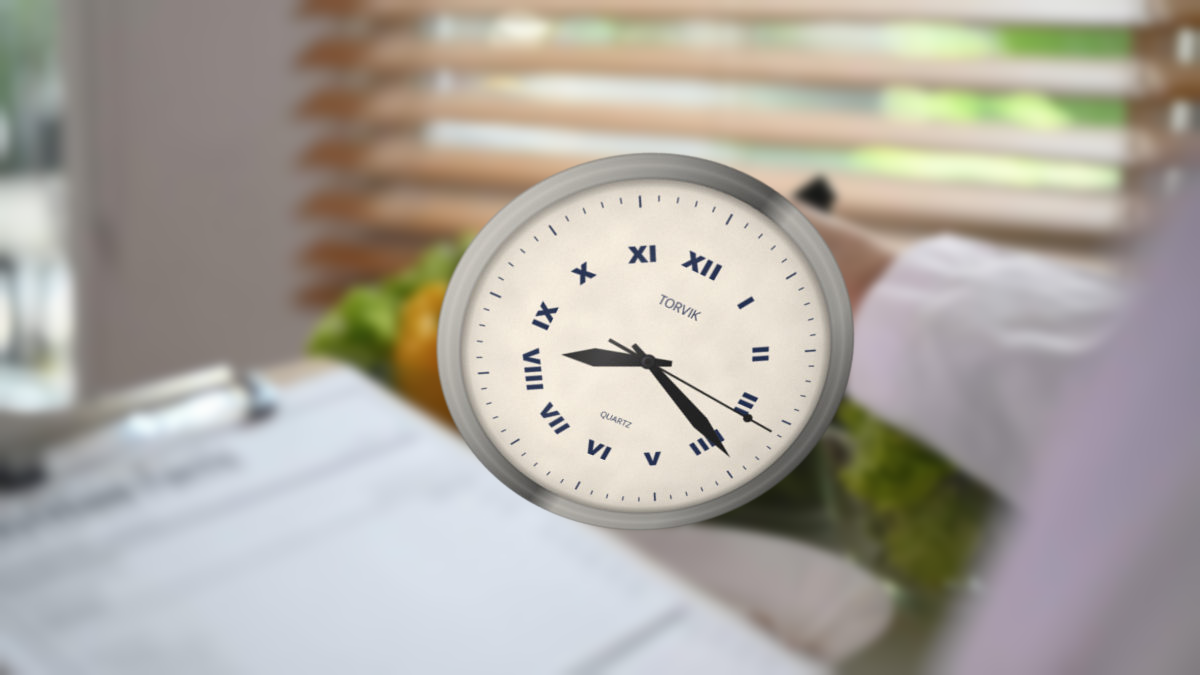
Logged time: h=8 m=19 s=16
